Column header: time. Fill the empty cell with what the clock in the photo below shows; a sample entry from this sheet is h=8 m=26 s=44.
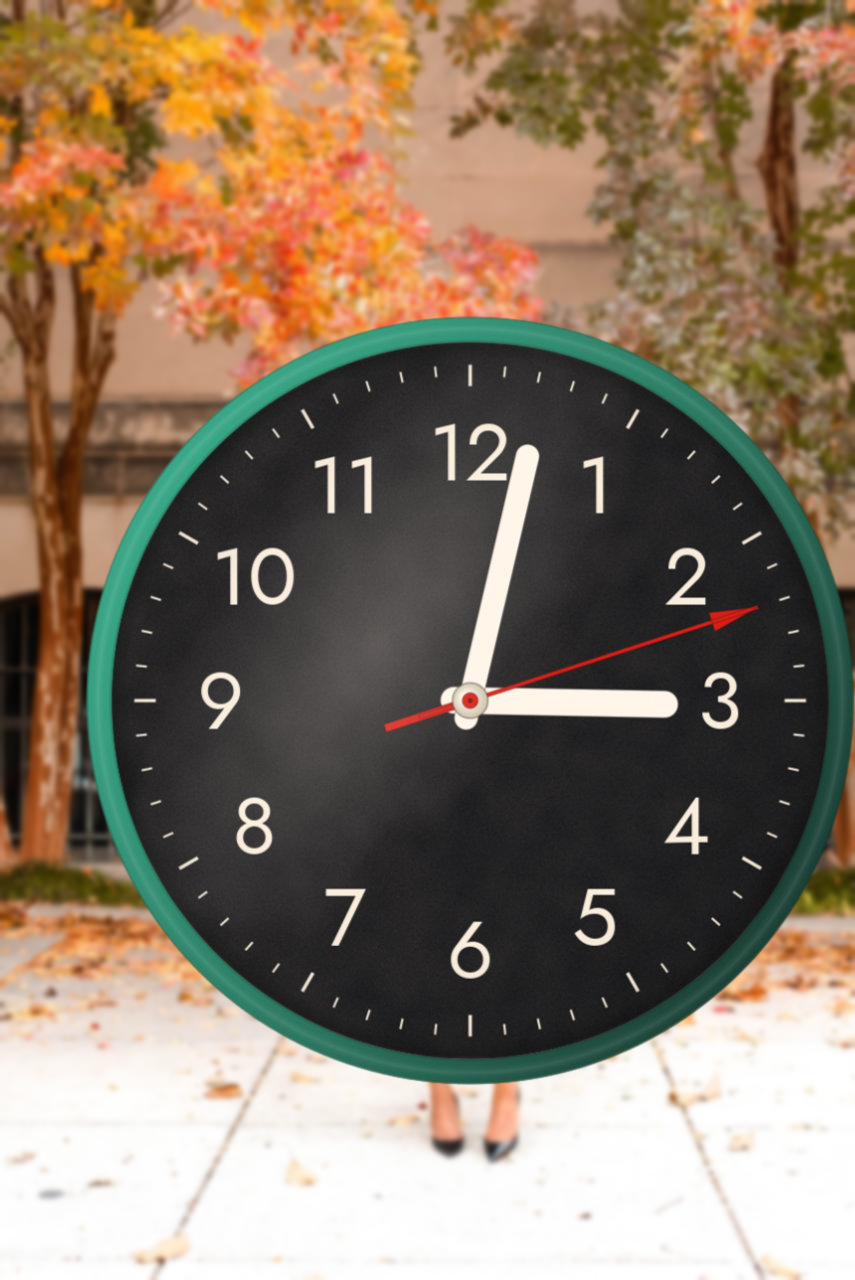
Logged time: h=3 m=2 s=12
